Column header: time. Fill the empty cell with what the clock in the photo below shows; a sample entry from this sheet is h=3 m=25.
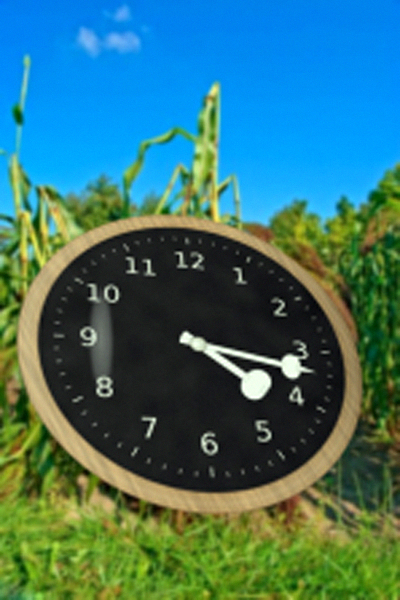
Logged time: h=4 m=17
